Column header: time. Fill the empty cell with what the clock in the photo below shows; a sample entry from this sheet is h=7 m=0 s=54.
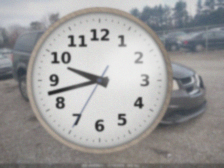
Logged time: h=9 m=42 s=35
